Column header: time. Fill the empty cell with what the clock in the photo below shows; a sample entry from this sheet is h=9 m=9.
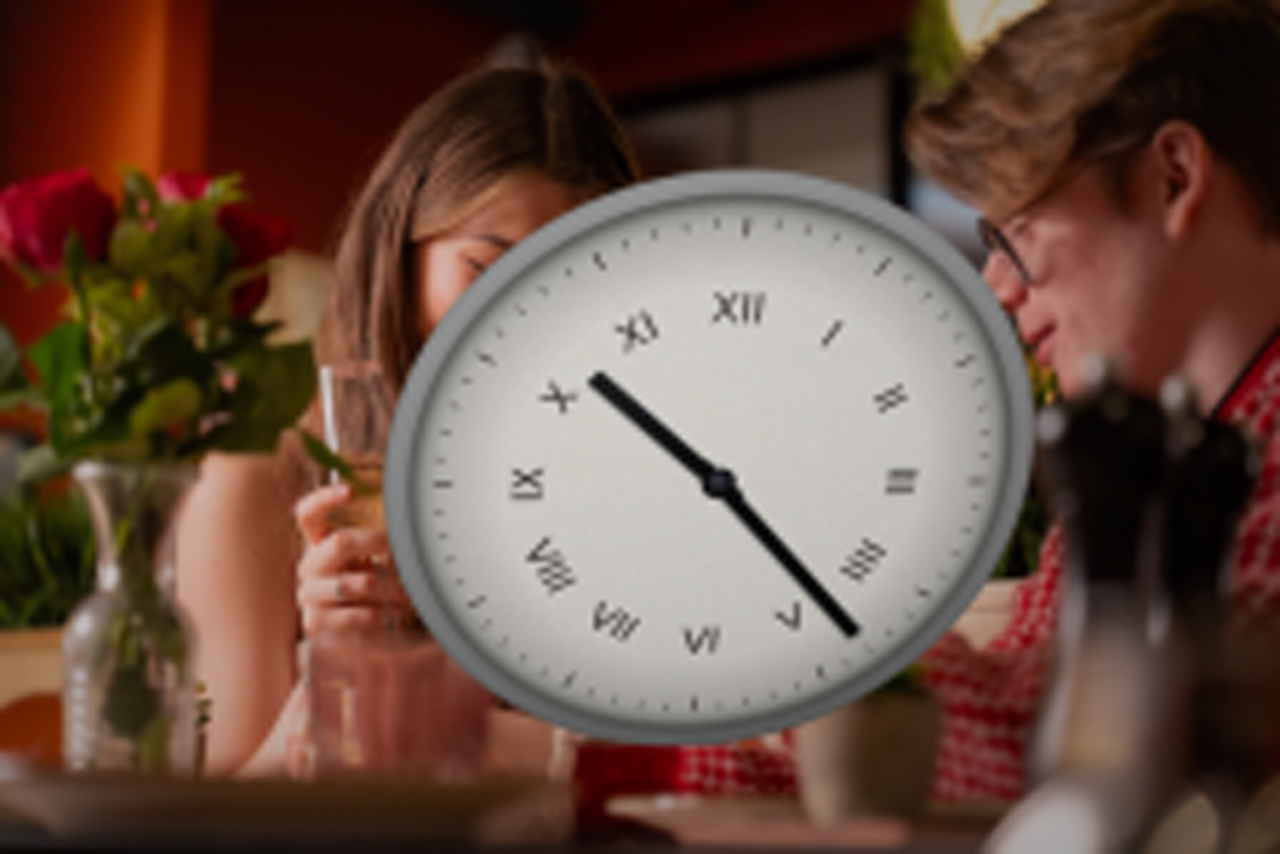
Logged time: h=10 m=23
